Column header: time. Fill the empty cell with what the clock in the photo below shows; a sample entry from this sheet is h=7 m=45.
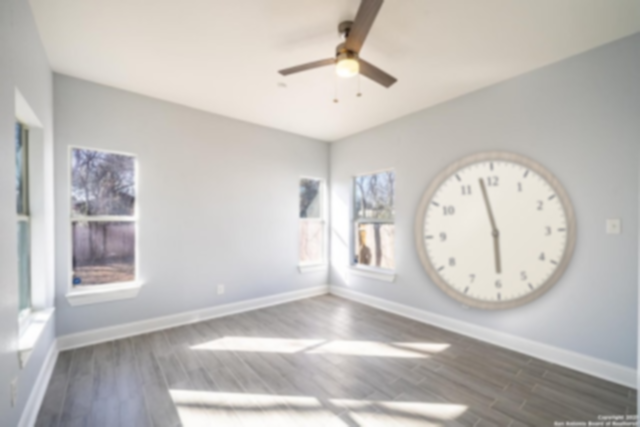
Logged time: h=5 m=58
